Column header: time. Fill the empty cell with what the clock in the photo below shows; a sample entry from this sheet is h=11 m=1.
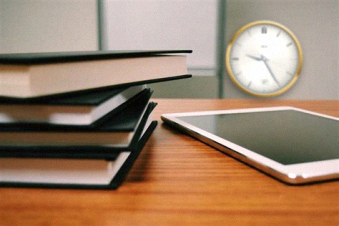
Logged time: h=9 m=25
